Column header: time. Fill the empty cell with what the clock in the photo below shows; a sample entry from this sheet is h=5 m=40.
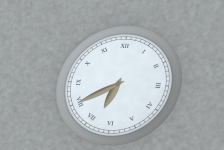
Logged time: h=6 m=40
